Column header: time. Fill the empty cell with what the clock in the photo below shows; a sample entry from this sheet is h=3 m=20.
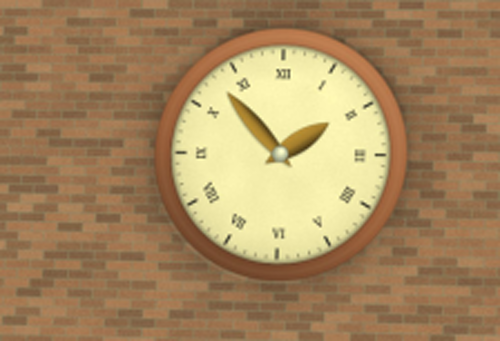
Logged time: h=1 m=53
